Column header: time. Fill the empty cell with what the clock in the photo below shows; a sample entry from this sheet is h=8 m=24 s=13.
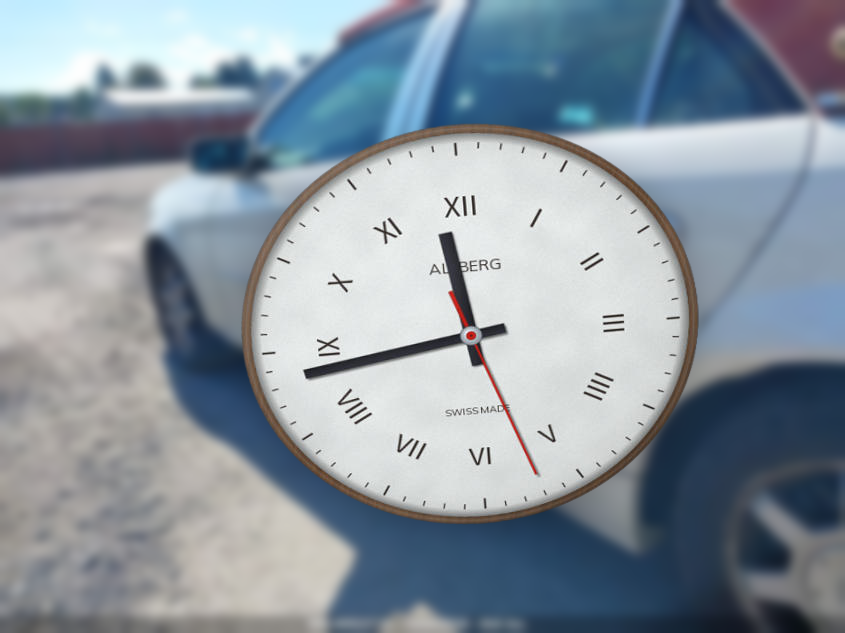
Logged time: h=11 m=43 s=27
